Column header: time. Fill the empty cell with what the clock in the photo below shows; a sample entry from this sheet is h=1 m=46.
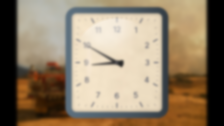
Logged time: h=8 m=50
